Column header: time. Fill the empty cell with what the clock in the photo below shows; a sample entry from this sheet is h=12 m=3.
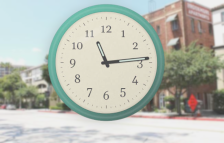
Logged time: h=11 m=14
